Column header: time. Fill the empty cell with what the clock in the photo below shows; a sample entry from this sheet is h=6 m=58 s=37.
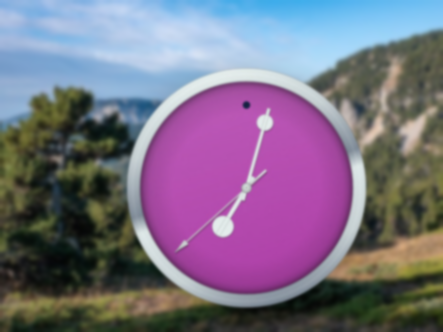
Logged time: h=7 m=2 s=38
